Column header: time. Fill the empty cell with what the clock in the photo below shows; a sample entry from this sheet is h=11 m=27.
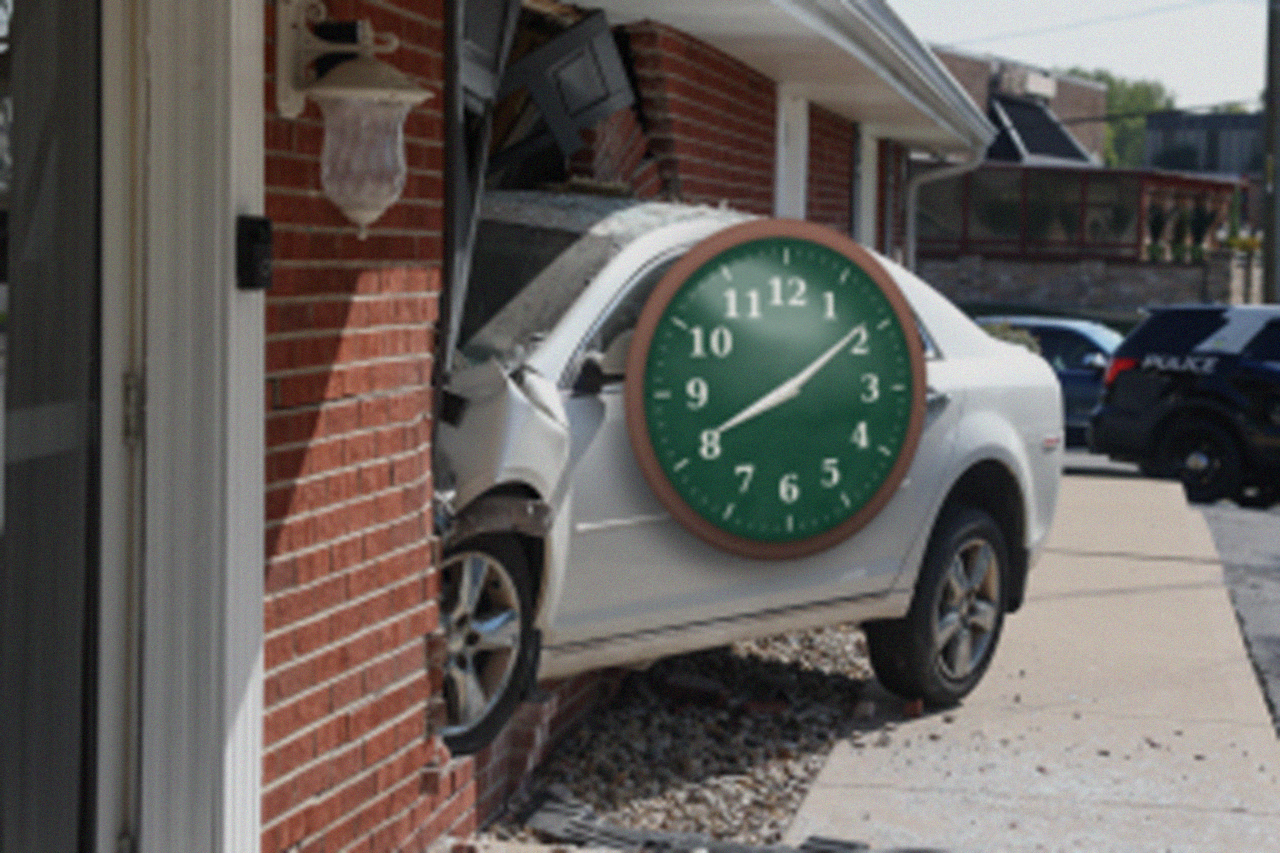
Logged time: h=8 m=9
